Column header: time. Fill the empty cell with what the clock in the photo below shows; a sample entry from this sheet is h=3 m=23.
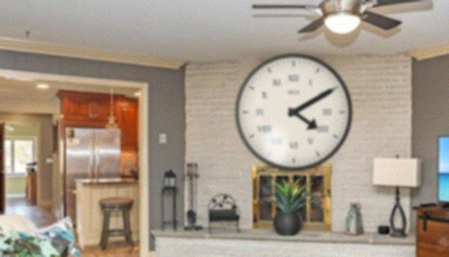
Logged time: h=4 m=10
